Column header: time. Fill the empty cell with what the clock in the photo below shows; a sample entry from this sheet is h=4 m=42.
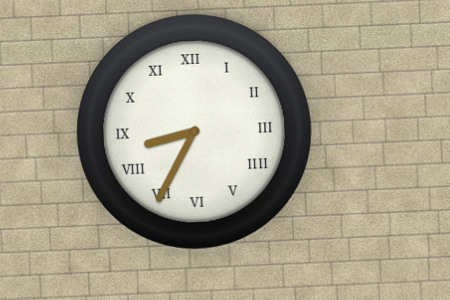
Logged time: h=8 m=35
